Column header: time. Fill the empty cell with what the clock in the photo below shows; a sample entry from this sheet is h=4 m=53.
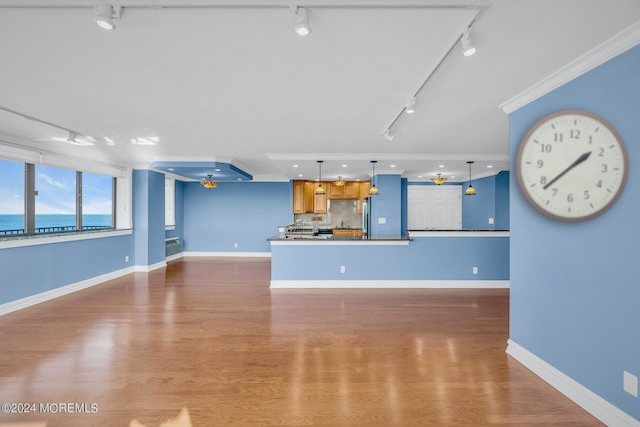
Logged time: h=1 m=38
